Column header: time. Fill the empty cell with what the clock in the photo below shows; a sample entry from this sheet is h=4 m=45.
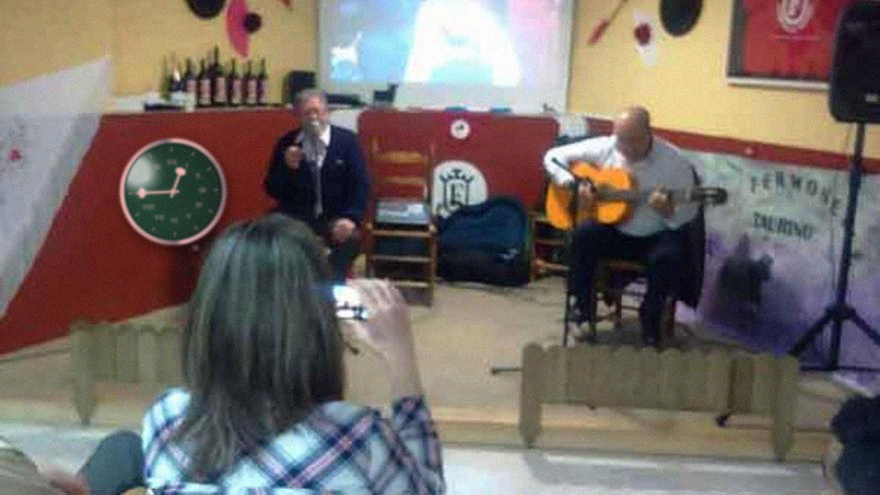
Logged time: h=12 m=45
